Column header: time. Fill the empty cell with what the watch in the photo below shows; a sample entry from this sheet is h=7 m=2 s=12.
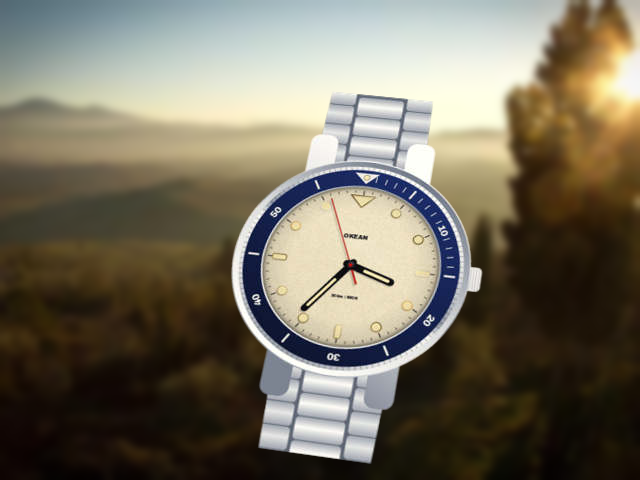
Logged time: h=3 m=35 s=56
